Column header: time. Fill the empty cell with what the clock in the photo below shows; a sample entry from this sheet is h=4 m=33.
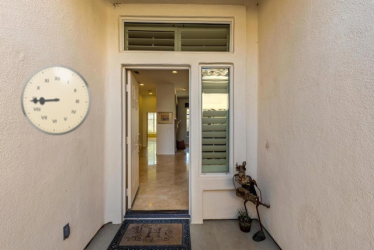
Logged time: h=8 m=44
